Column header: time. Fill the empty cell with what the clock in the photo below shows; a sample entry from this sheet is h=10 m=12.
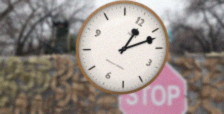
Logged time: h=12 m=7
